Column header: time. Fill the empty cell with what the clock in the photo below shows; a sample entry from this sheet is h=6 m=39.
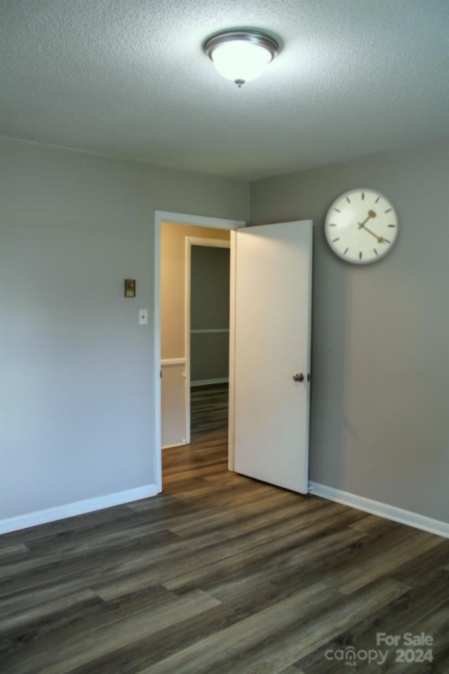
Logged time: h=1 m=21
